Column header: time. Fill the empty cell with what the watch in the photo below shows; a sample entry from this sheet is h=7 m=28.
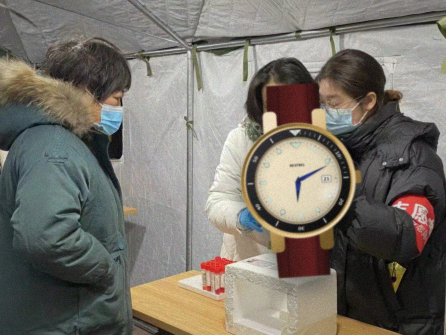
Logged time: h=6 m=11
